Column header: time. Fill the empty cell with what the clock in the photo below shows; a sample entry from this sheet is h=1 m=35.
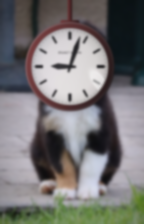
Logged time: h=9 m=3
